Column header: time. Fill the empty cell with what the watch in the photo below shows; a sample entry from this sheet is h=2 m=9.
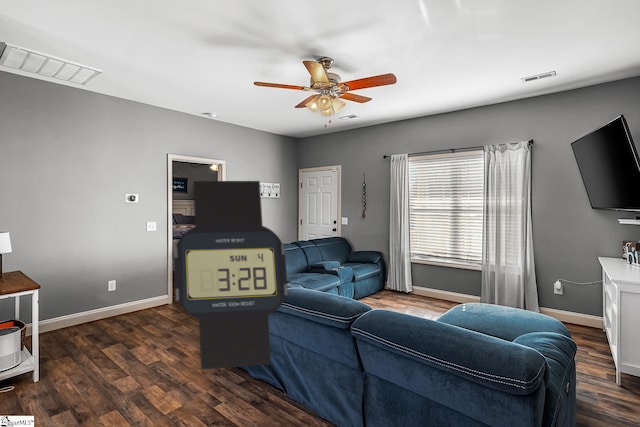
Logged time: h=3 m=28
